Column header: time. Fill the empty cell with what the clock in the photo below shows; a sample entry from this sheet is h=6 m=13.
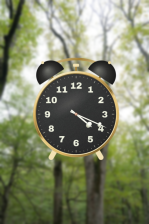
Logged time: h=4 m=19
